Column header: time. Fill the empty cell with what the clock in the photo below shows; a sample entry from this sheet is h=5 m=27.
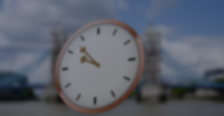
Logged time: h=9 m=53
